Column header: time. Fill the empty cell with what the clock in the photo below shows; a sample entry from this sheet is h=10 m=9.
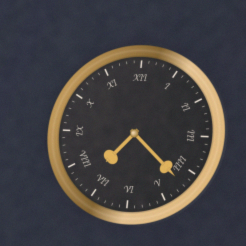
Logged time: h=7 m=22
